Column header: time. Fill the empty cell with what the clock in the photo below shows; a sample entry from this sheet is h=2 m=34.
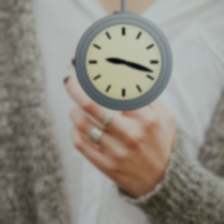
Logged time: h=9 m=18
